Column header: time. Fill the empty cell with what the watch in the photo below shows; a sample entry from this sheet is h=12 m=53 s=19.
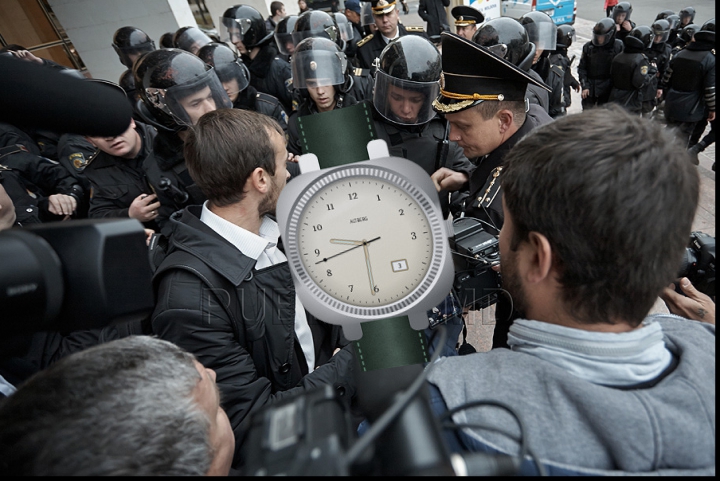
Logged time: h=9 m=30 s=43
